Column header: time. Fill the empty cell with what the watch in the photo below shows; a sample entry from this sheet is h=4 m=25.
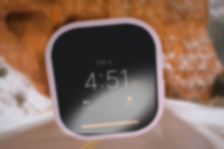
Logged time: h=4 m=51
